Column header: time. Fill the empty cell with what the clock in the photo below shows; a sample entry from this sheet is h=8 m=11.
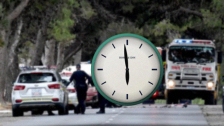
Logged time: h=5 m=59
